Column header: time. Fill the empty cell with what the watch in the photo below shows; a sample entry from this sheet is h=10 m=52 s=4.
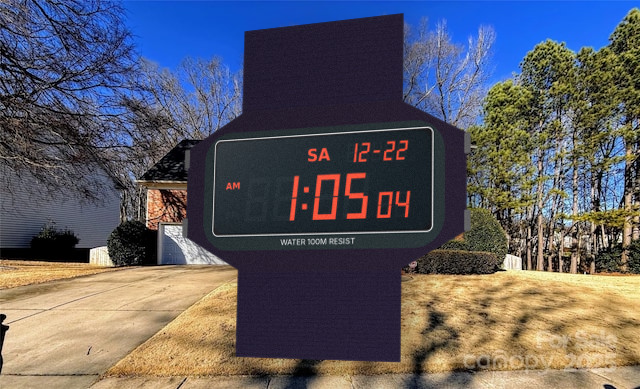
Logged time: h=1 m=5 s=4
